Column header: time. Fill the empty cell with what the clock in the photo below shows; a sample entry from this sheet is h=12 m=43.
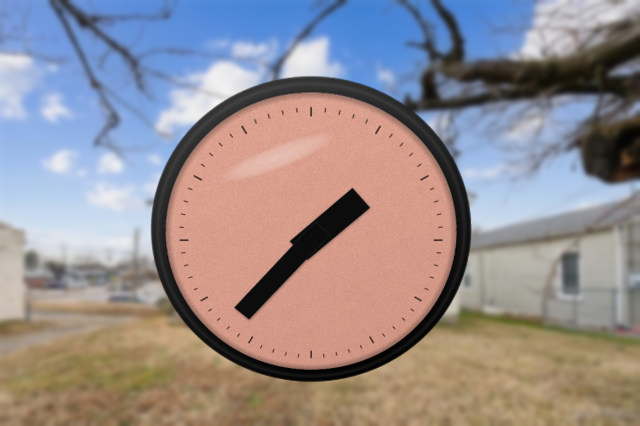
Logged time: h=1 m=37
